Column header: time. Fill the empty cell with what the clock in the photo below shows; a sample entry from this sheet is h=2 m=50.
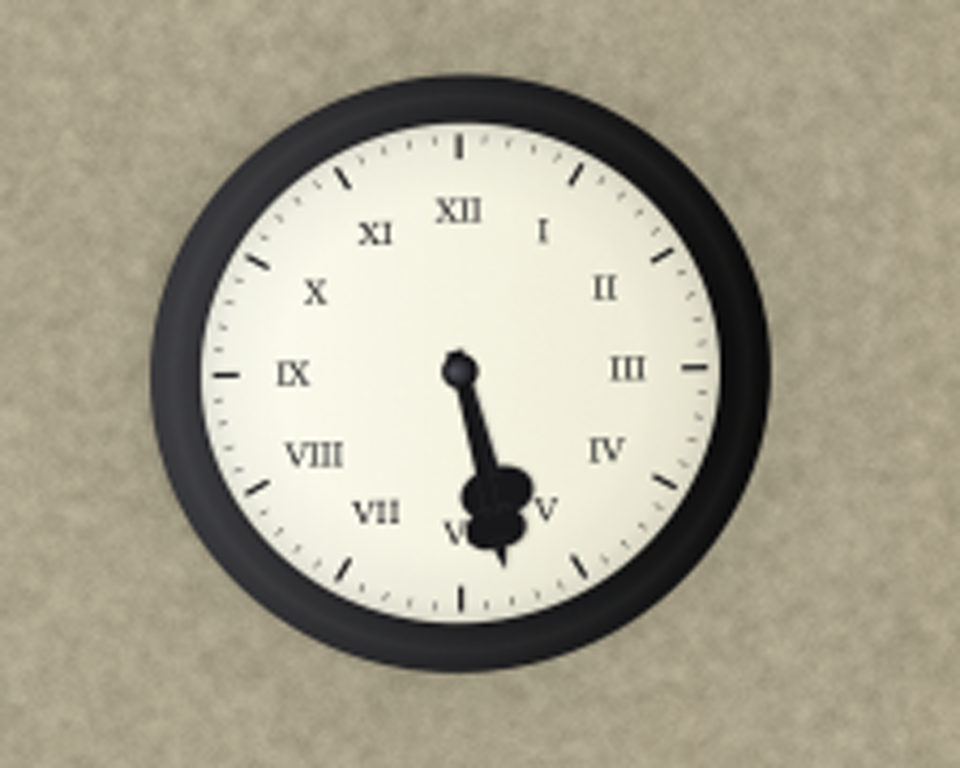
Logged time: h=5 m=28
